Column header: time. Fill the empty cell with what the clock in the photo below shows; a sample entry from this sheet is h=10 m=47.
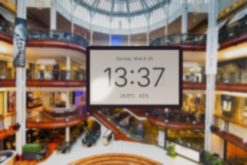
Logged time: h=13 m=37
